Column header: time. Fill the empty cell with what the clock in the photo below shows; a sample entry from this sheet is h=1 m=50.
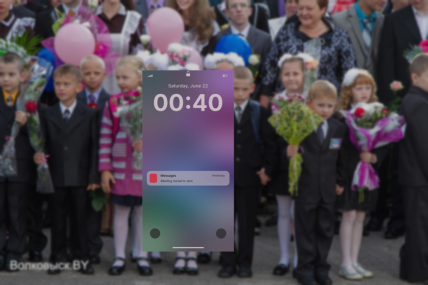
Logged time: h=0 m=40
